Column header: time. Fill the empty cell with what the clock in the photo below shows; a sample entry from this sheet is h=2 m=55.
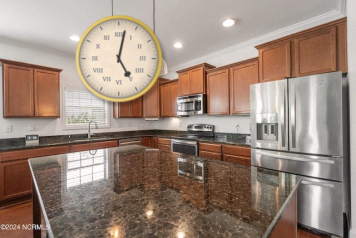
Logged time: h=5 m=2
